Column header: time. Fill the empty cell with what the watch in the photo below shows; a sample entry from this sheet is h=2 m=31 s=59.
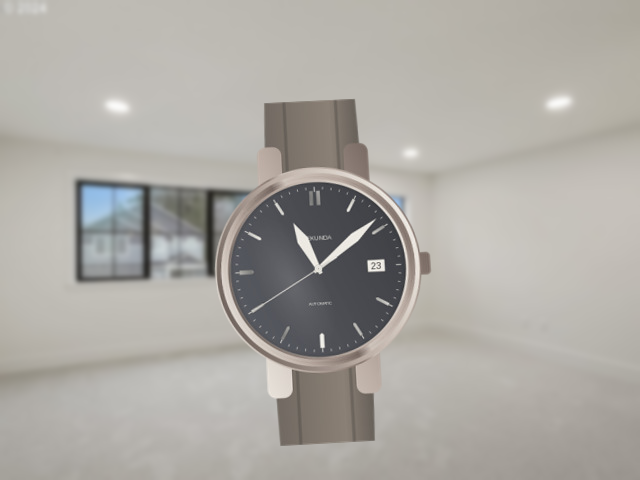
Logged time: h=11 m=8 s=40
